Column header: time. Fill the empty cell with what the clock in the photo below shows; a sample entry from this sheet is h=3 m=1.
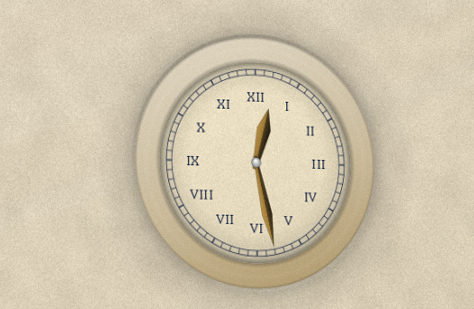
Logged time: h=12 m=28
